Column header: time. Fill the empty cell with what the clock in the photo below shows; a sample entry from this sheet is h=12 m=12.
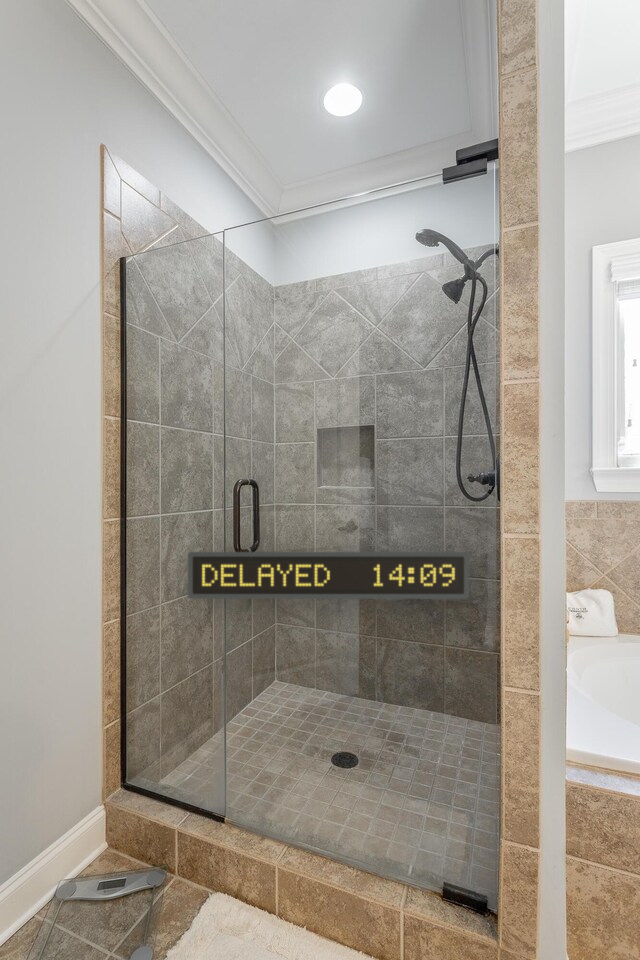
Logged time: h=14 m=9
